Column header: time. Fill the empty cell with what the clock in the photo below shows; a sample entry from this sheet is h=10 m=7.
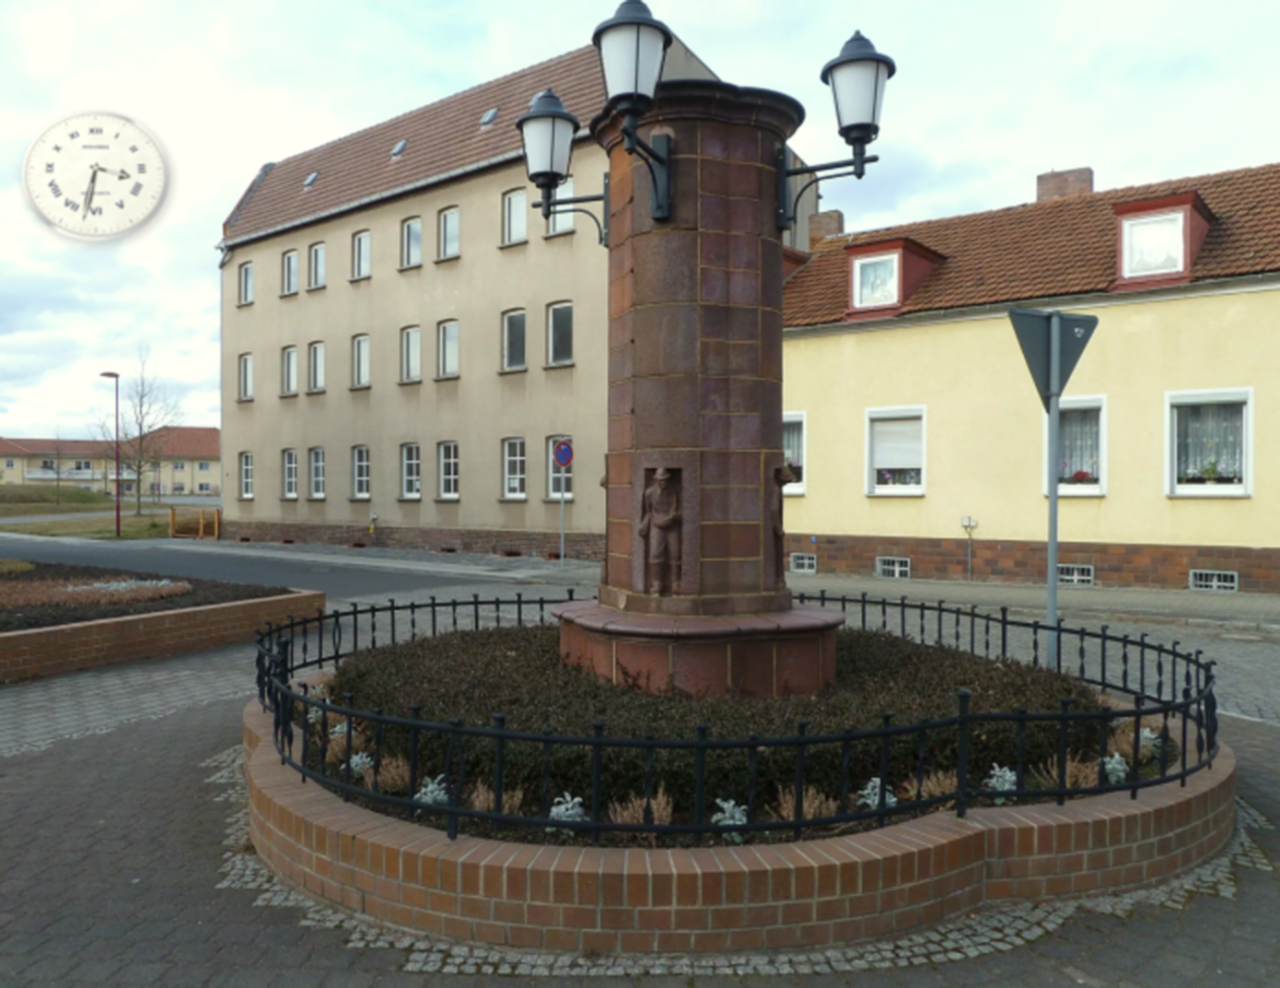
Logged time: h=3 m=32
